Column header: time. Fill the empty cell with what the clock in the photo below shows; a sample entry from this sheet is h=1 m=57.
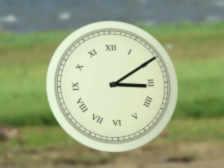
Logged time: h=3 m=10
